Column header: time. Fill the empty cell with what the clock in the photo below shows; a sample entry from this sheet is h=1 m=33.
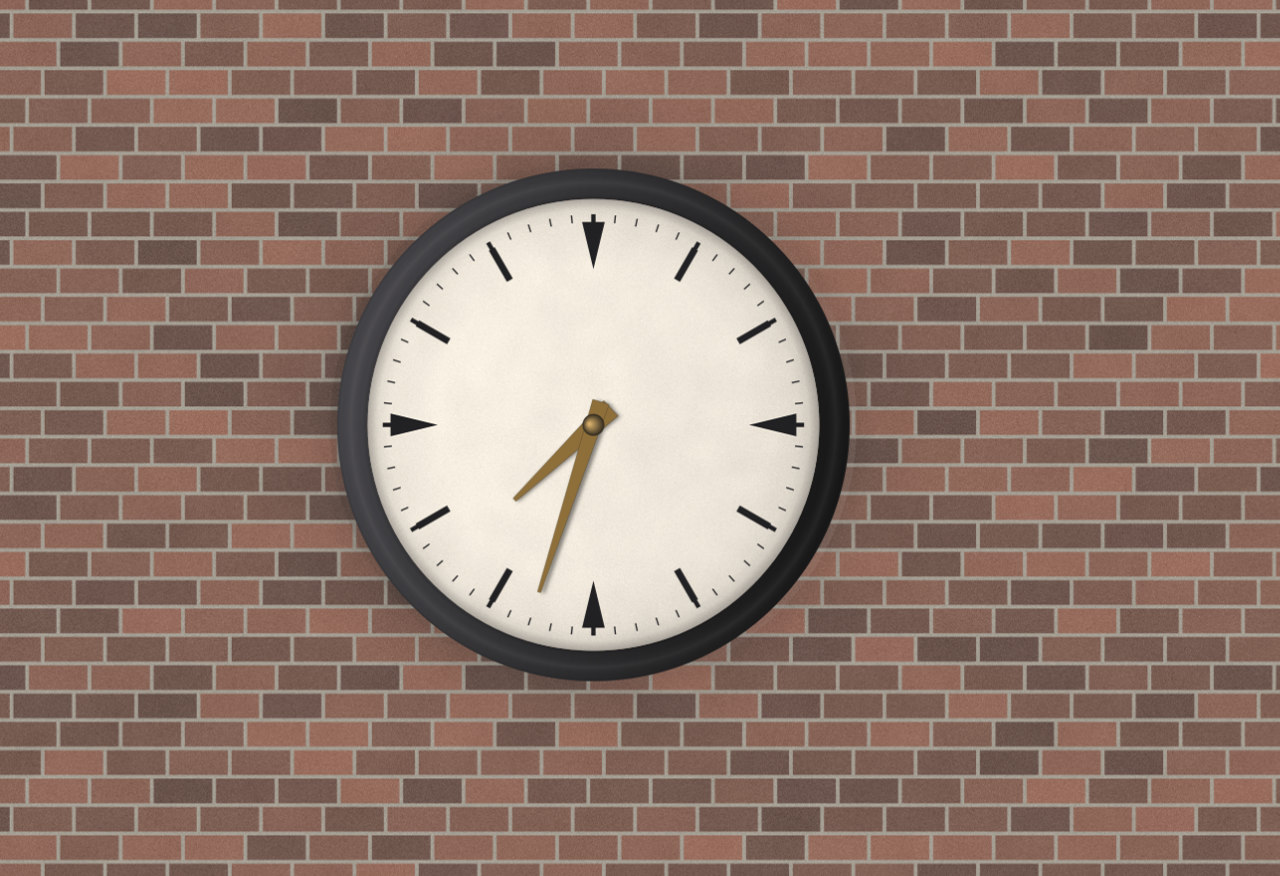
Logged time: h=7 m=33
